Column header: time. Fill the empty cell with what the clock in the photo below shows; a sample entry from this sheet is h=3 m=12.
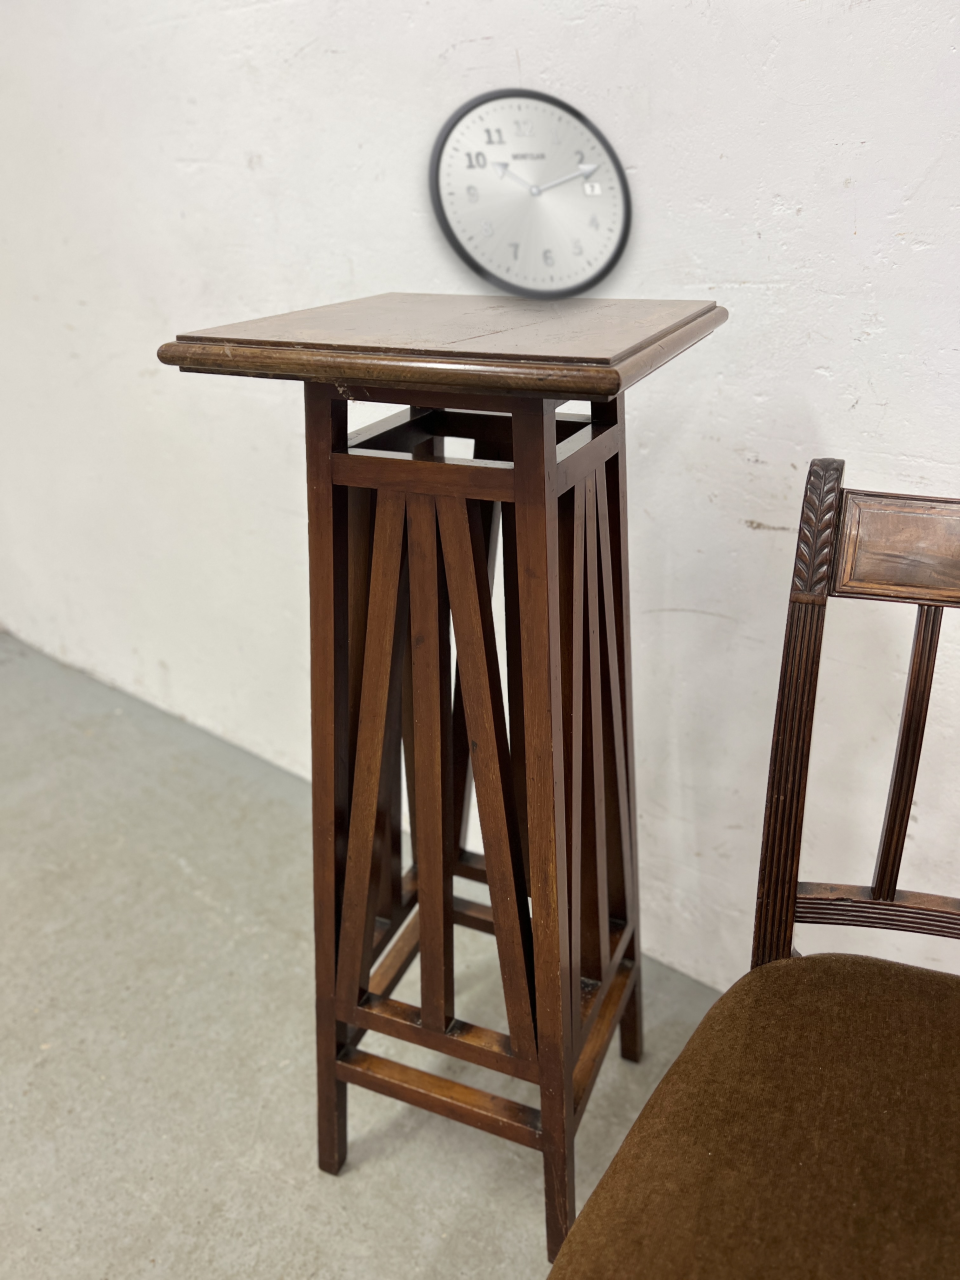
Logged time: h=10 m=12
